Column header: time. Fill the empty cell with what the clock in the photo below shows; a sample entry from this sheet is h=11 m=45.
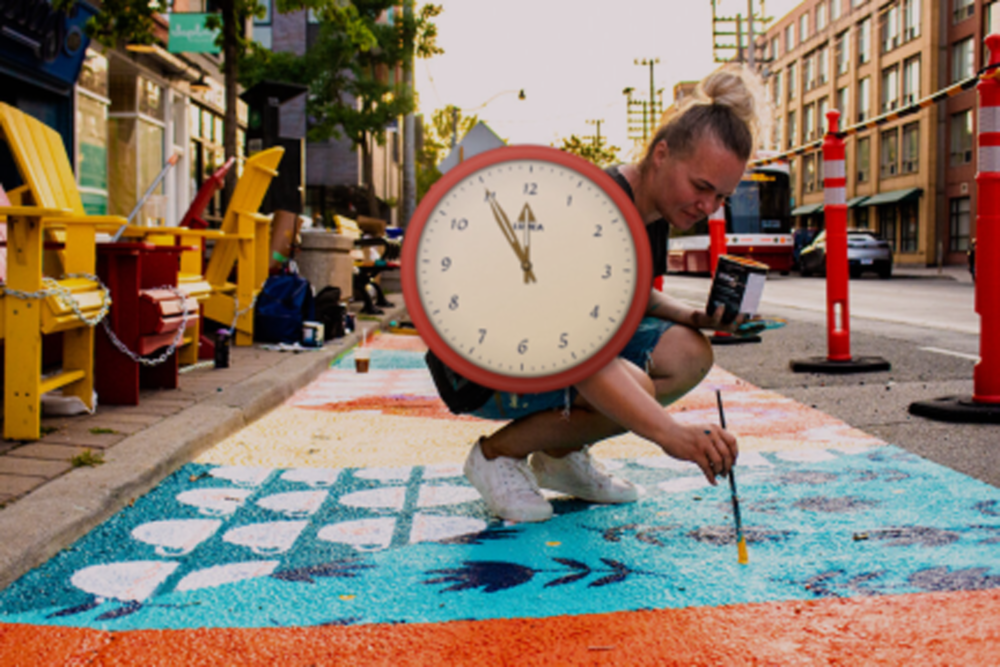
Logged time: h=11 m=55
